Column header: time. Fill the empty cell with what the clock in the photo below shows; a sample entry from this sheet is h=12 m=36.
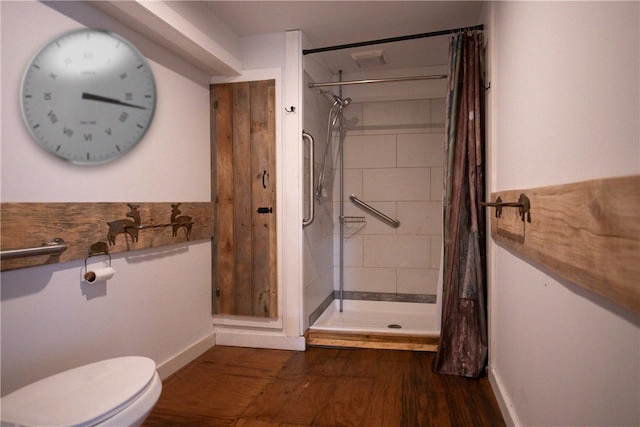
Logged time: h=3 m=17
